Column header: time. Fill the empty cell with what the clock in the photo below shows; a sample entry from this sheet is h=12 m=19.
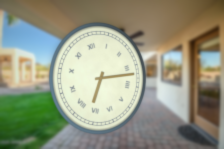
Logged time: h=7 m=17
